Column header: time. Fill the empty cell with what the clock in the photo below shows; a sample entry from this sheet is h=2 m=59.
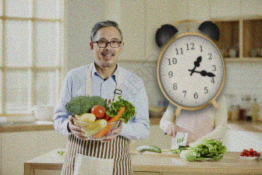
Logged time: h=1 m=18
